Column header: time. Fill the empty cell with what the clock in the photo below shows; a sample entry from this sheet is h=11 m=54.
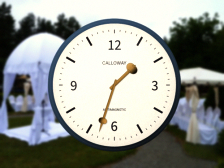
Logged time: h=1 m=33
